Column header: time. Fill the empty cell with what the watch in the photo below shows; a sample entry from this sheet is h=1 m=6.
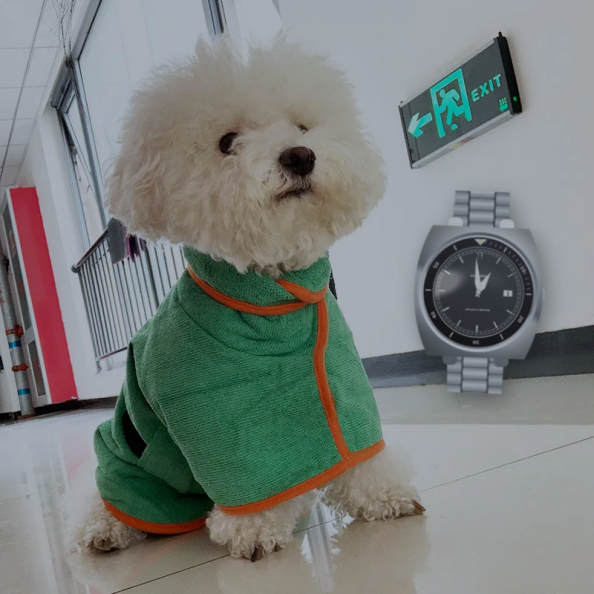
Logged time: h=12 m=59
